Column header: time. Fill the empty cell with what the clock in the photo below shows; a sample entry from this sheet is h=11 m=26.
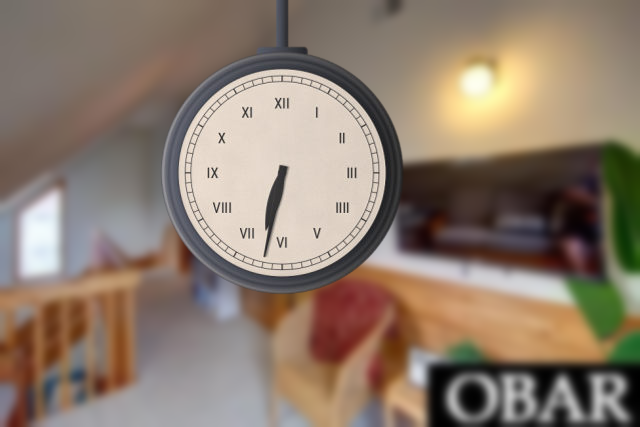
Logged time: h=6 m=32
